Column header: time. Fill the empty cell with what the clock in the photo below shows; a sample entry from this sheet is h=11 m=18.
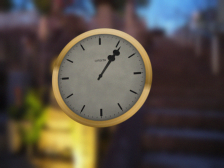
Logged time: h=1 m=6
